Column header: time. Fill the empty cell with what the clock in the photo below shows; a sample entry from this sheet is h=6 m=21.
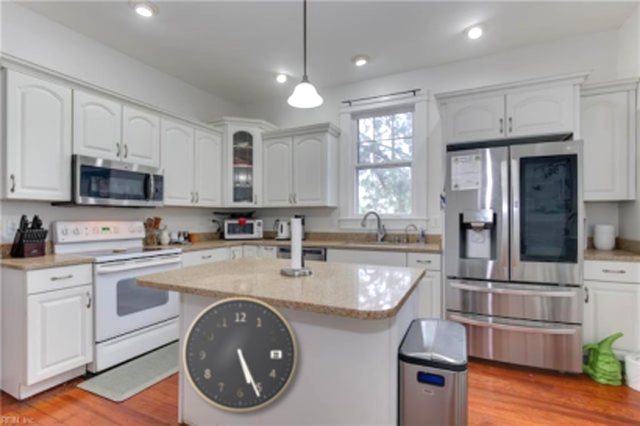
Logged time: h=5 m=26
